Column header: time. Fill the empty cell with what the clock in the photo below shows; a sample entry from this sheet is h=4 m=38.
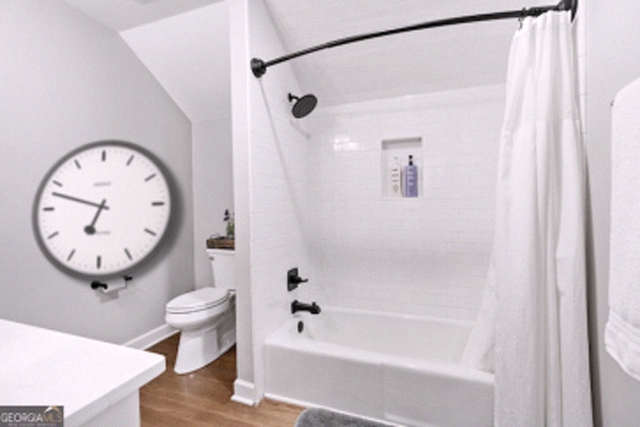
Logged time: h=6 m=48
